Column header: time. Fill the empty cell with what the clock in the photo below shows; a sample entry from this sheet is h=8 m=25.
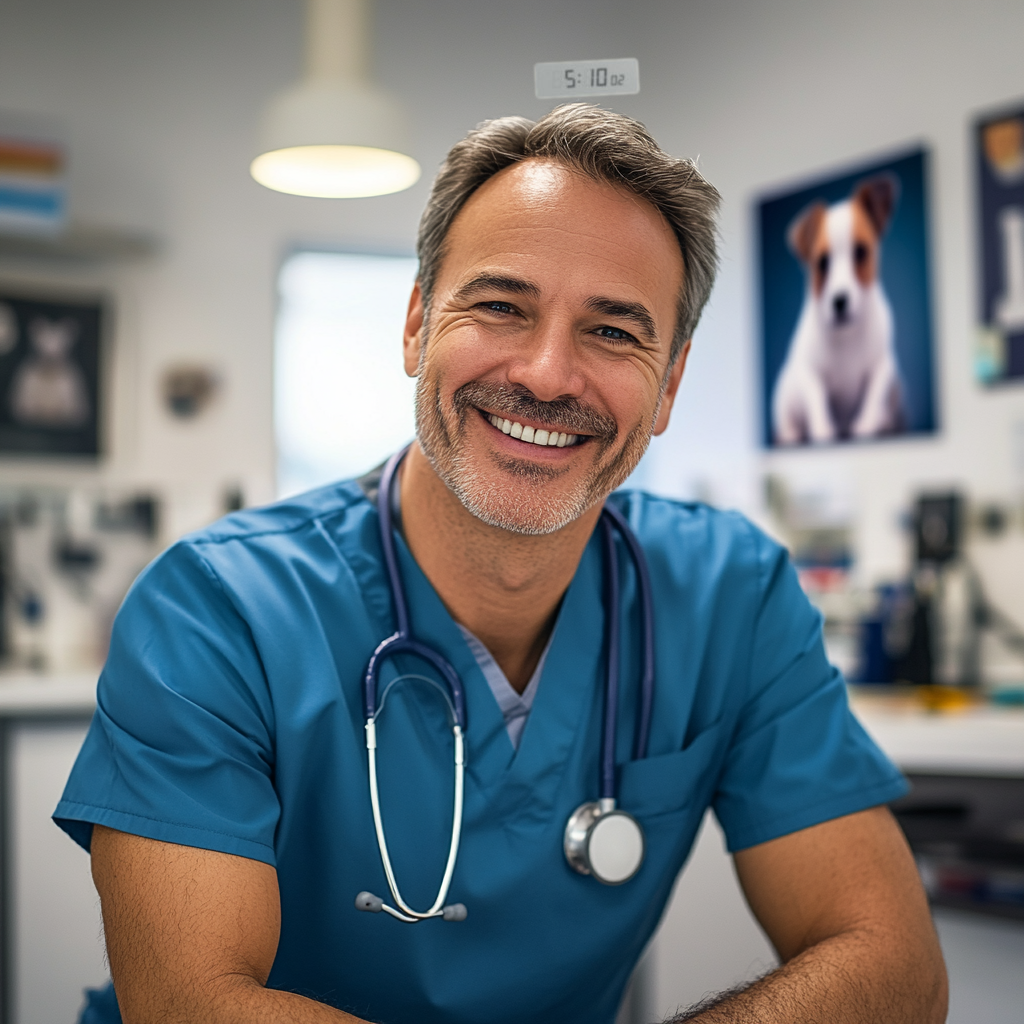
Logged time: h=5 m=10
